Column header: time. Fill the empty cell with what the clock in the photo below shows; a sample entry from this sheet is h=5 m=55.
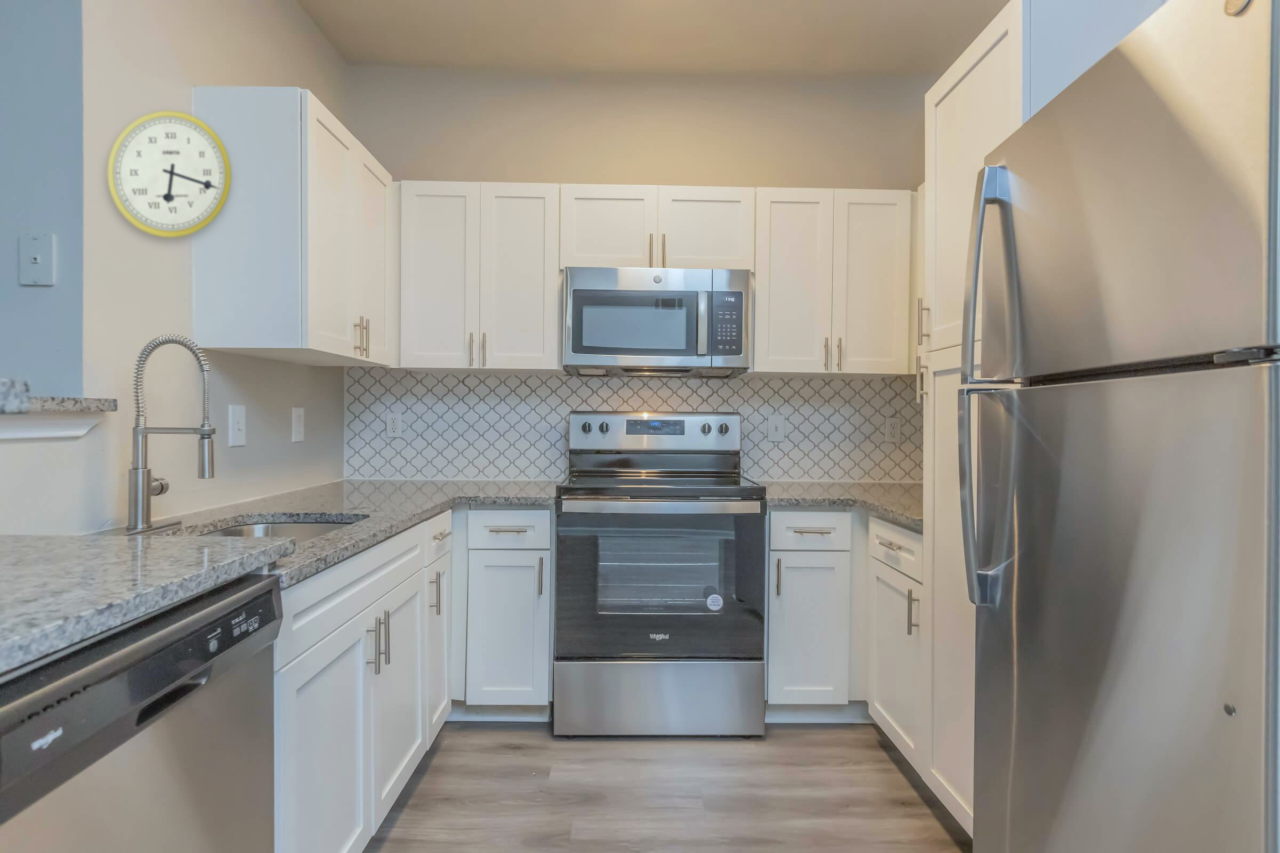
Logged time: h=6 m=18
